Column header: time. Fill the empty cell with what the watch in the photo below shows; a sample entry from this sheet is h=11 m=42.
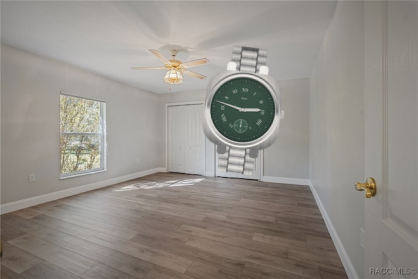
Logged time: h=2 m=47
